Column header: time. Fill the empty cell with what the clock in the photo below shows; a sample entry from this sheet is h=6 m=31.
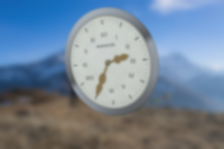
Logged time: h=2 m=35
